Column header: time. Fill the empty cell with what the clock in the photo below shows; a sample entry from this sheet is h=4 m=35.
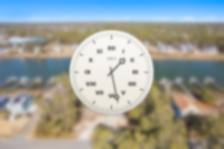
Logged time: h=1 m=28
